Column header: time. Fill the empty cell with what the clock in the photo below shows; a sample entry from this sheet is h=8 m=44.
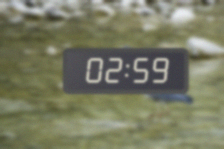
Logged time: h=2 m=59
